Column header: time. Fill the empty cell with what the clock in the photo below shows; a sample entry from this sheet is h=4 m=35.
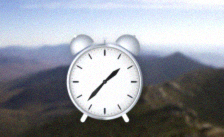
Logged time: h=1 m=37
